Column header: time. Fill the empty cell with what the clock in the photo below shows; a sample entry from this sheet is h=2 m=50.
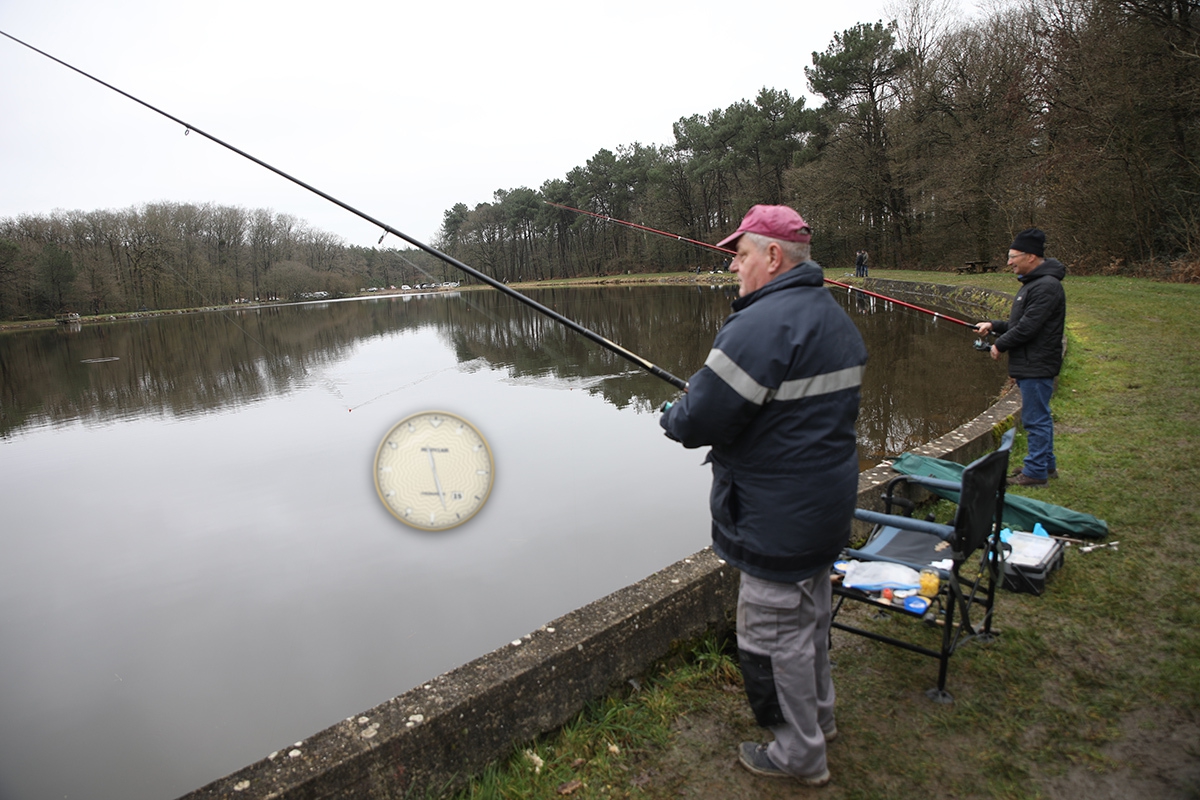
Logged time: h=11 m=27
